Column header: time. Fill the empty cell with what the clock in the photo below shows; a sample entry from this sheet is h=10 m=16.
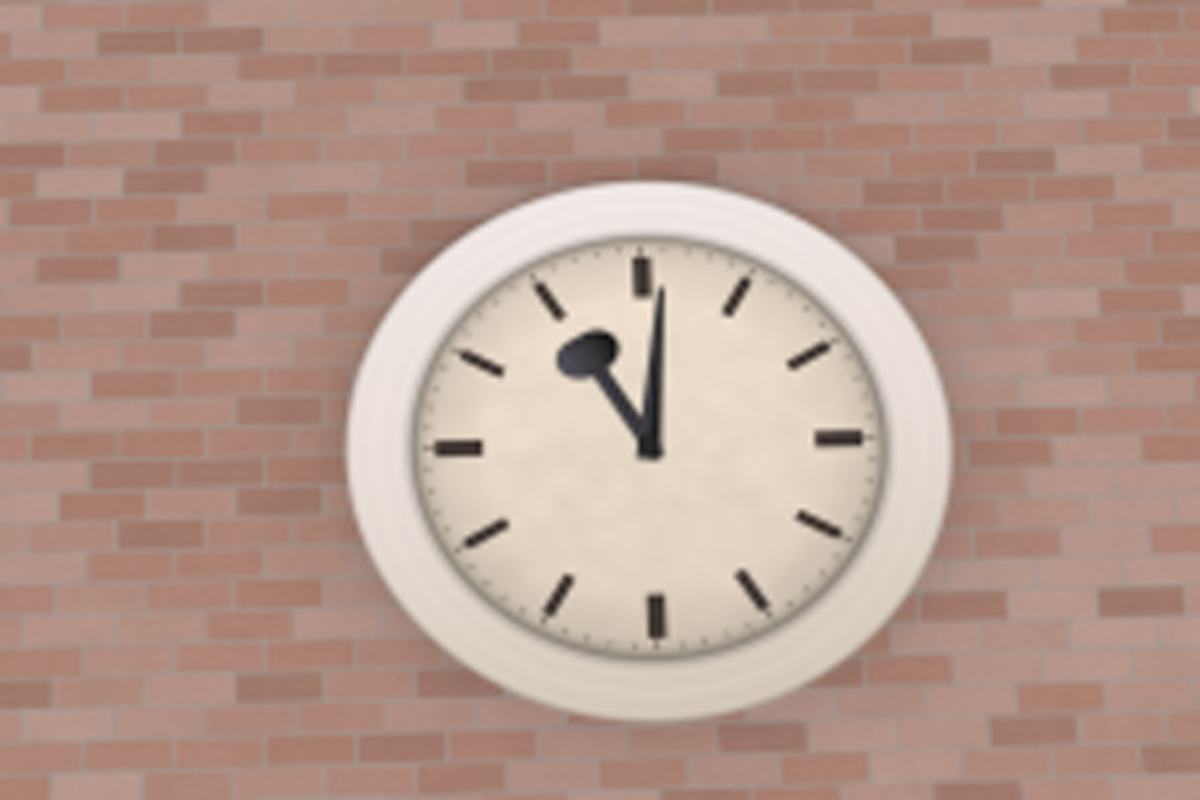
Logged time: h=11 m=1
